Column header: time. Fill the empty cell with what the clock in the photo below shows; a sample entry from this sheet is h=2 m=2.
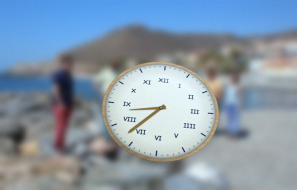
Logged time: h=8 m=37
